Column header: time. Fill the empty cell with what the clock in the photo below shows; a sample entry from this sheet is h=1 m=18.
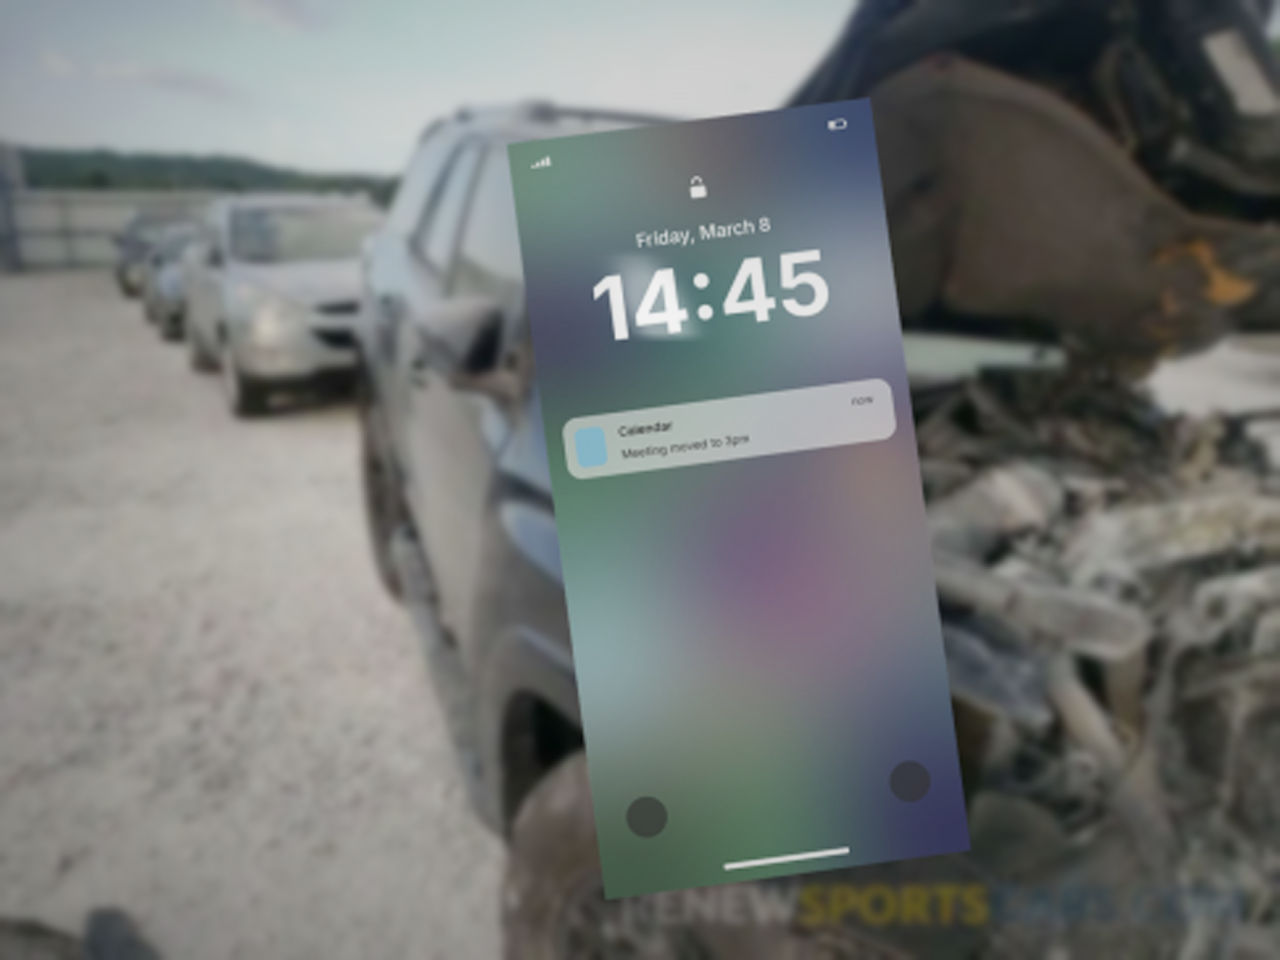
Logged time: h=14 m=45
